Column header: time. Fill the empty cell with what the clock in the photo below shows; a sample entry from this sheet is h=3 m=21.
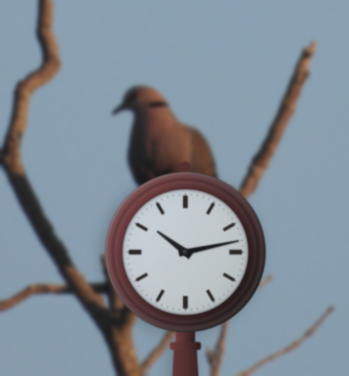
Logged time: h=10 m=13
